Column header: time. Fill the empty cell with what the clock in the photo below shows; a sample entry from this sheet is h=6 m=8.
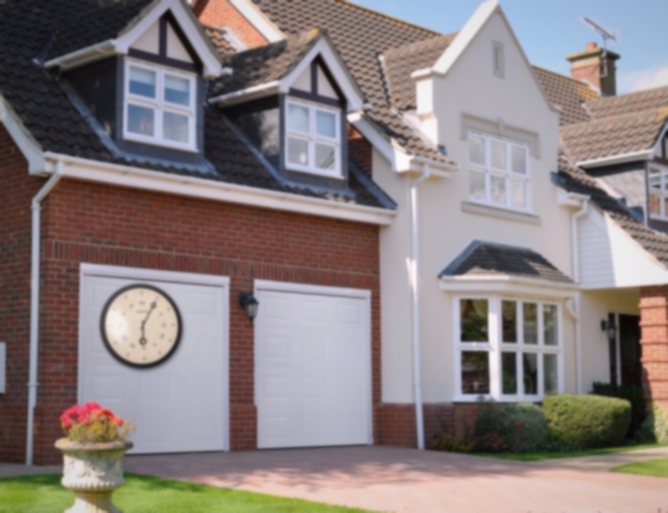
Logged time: h=6 m=5
